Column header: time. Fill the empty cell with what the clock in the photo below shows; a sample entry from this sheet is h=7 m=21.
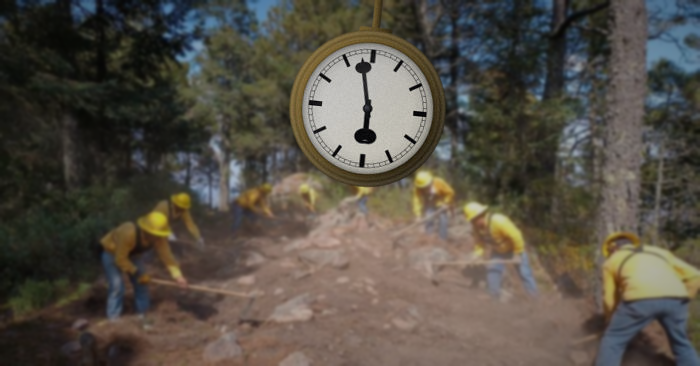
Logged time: h=5 m=58
